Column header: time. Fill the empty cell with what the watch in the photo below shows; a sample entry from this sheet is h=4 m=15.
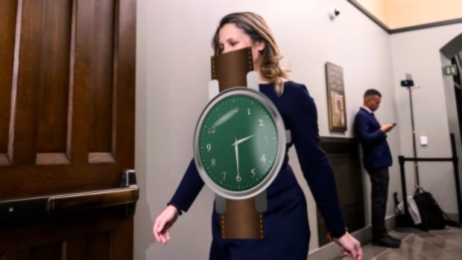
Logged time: h=2 m=30
